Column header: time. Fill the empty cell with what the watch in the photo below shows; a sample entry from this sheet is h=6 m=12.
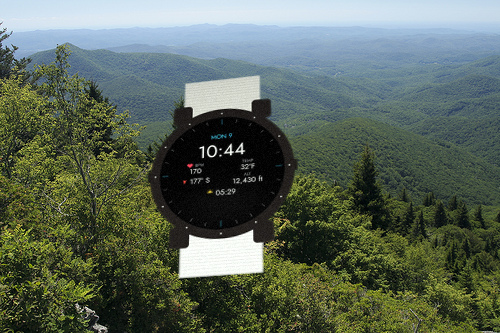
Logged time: h=10 m=44
